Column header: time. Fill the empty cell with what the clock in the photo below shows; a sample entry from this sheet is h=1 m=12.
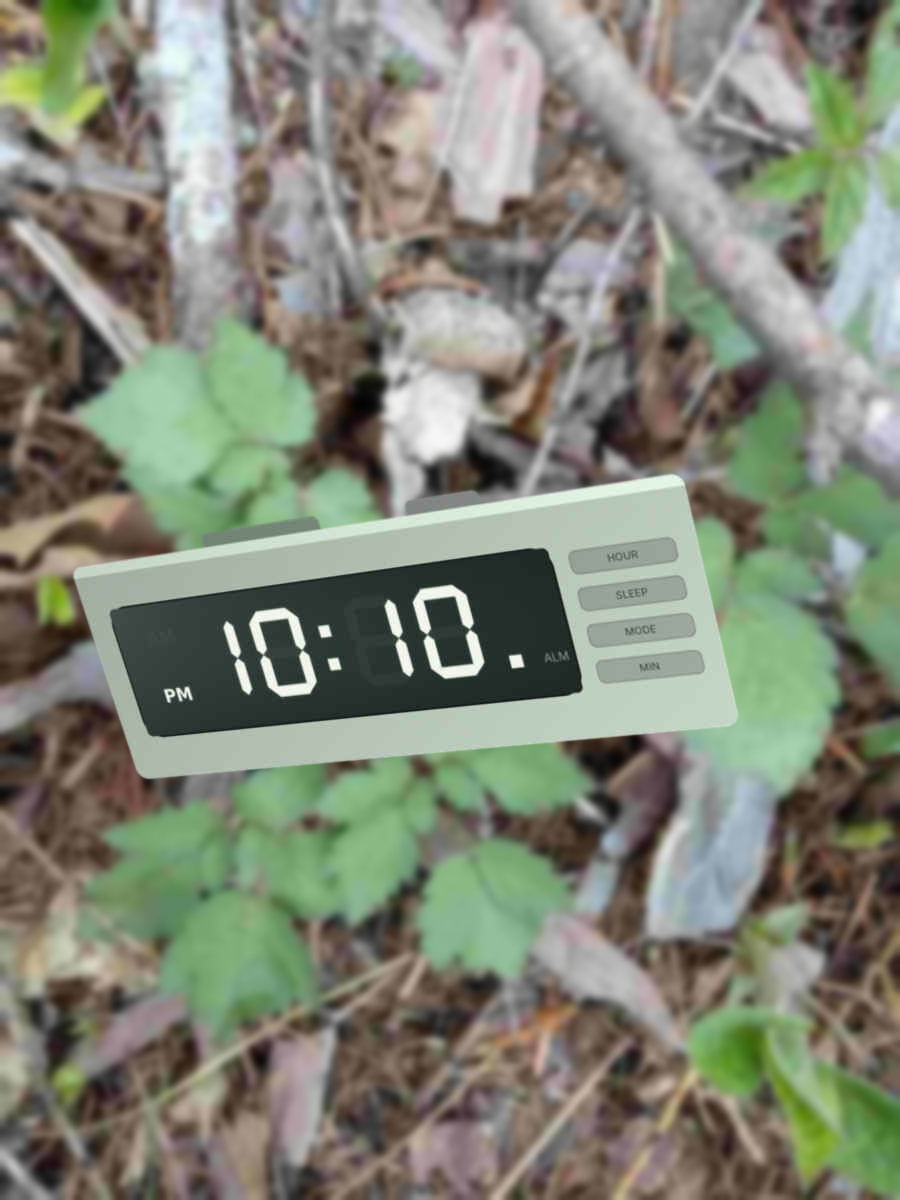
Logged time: h=10 m=10
